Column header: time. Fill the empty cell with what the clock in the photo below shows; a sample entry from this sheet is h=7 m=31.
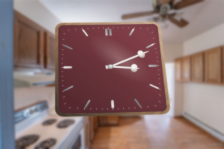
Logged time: h=3 m=11
